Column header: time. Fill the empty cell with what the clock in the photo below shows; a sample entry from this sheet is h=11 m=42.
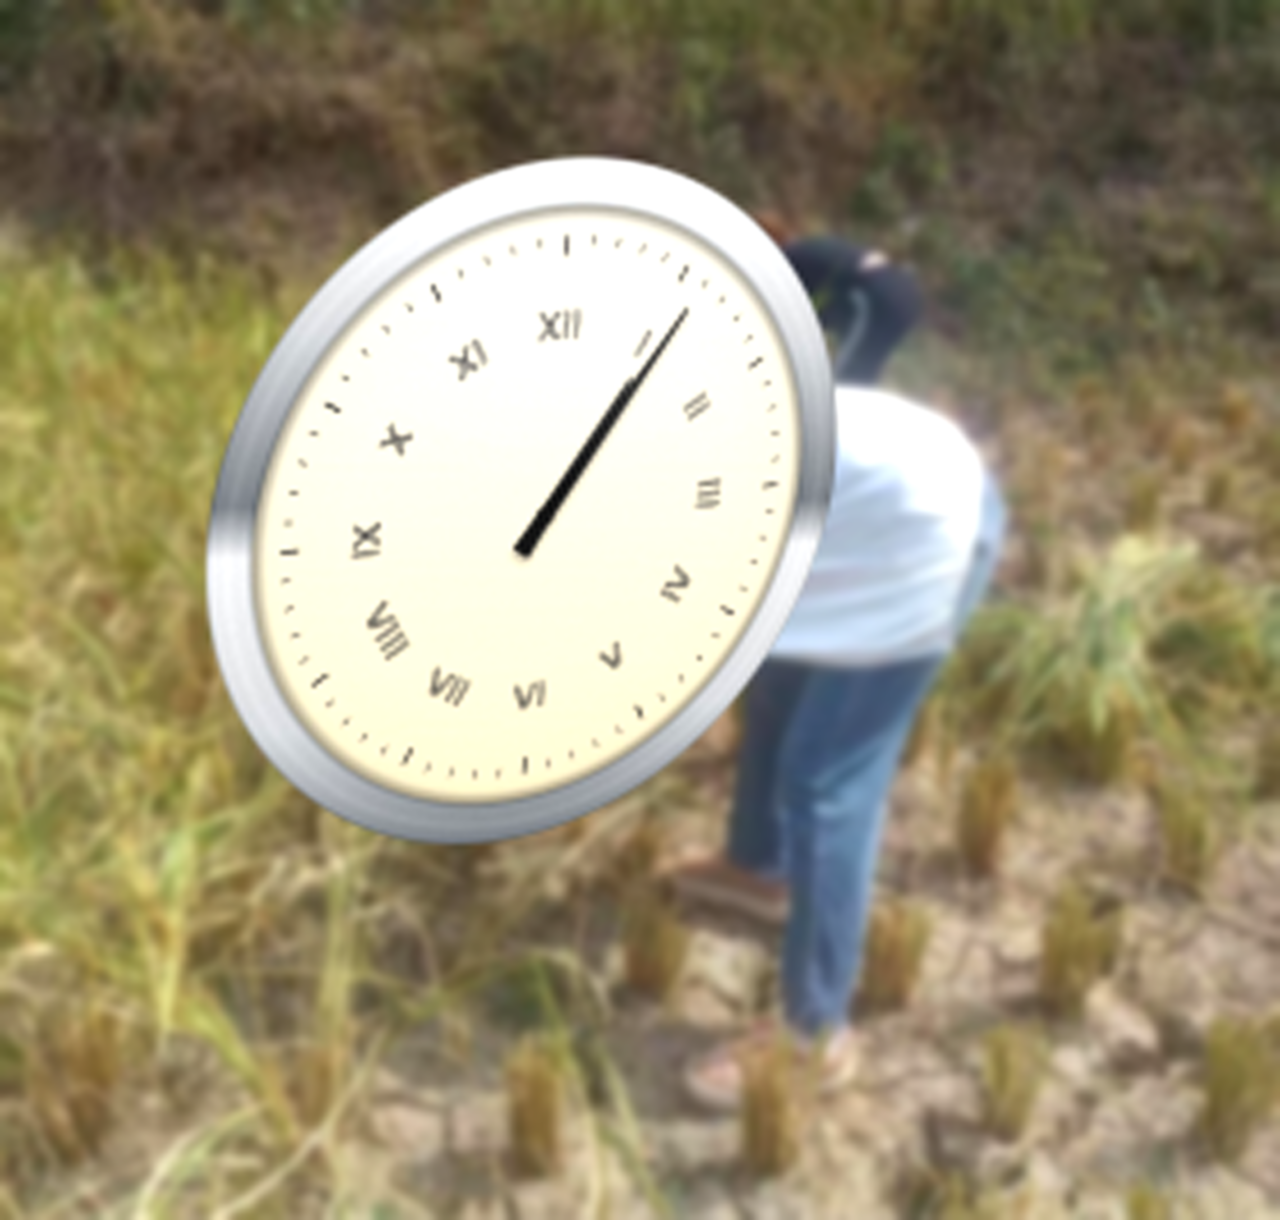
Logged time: h=1 m=6
